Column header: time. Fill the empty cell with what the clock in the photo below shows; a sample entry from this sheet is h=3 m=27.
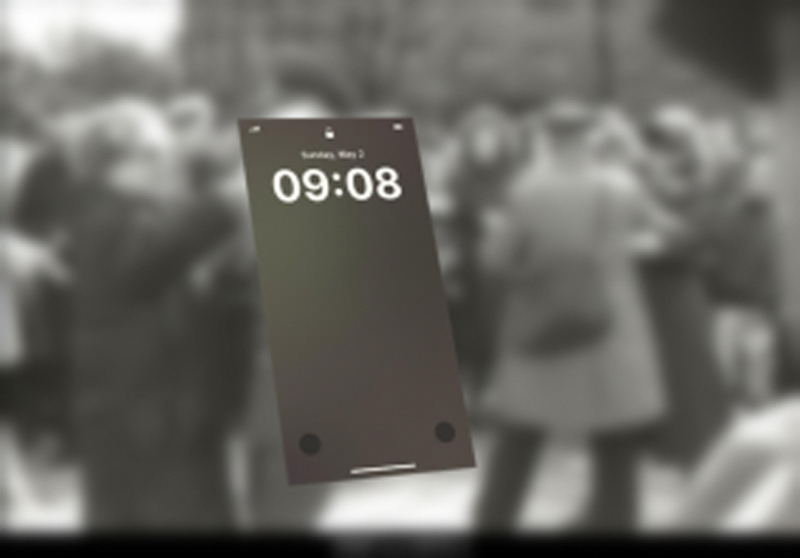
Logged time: h=9 m=8
